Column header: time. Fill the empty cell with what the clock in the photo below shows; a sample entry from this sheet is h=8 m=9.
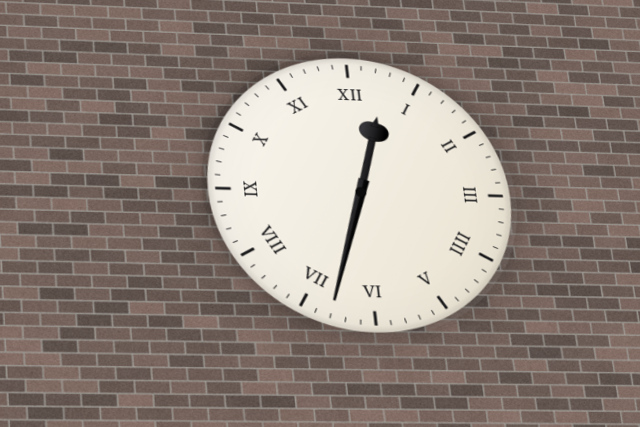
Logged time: h=12 m=33
